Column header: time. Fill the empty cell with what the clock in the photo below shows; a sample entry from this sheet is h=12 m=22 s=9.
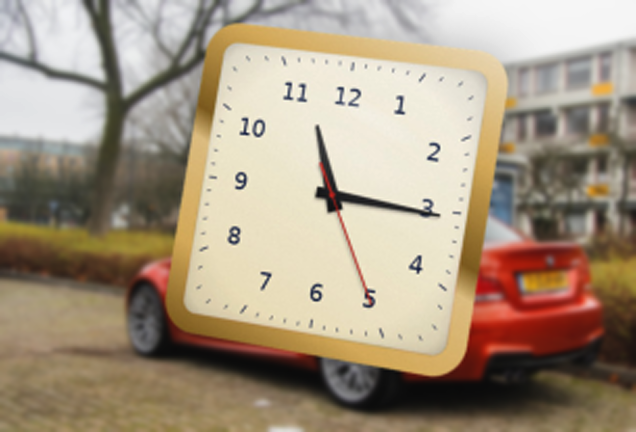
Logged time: h=11 m=15 s=25
